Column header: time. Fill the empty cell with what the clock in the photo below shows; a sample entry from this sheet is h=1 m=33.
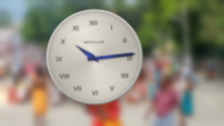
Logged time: h=10 m=14
